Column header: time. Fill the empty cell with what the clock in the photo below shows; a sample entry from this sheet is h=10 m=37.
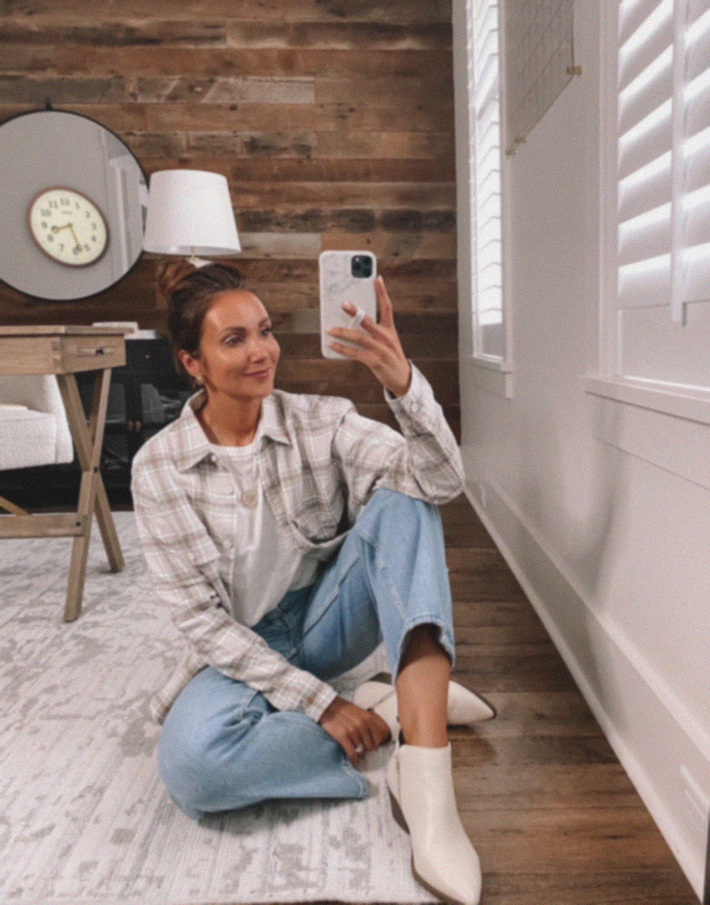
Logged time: h=8 m=28
